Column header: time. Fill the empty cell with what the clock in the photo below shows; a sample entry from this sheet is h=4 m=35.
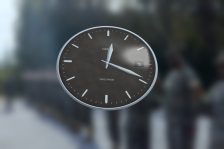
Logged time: h=12 m=19
